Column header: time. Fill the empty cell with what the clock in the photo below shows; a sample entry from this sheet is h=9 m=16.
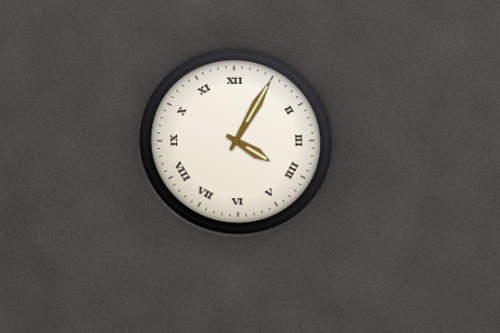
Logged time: h=4 m=5
